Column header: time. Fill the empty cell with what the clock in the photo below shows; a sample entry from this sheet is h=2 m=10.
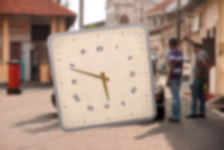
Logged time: h=5 m=49
